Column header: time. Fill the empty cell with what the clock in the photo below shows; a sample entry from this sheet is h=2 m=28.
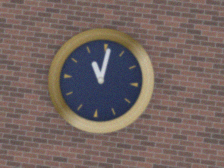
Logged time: h=11 m=1
